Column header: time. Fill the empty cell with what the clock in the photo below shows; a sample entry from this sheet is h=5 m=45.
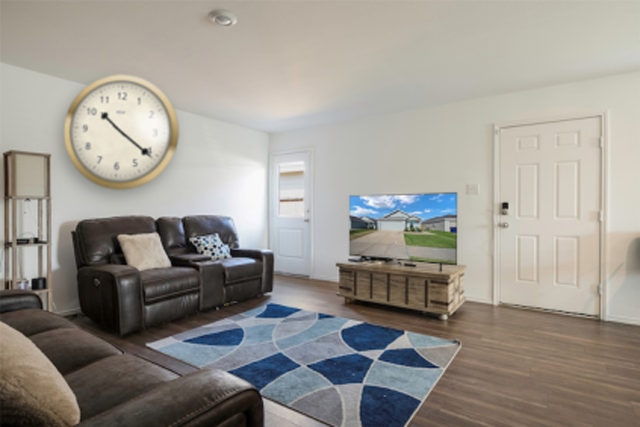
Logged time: h=10 m=21
